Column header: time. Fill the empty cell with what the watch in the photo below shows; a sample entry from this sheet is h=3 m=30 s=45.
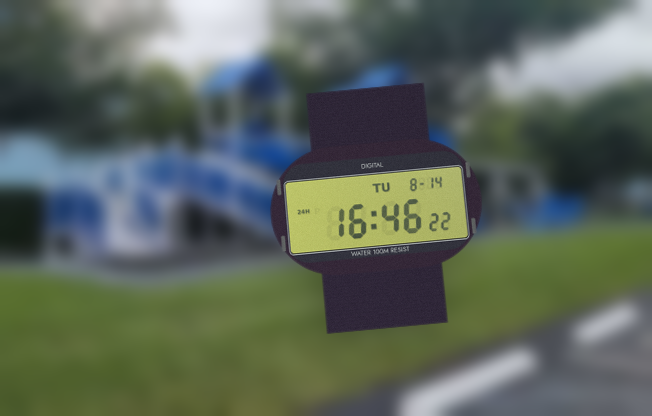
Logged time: h=16 m=46 s=22
